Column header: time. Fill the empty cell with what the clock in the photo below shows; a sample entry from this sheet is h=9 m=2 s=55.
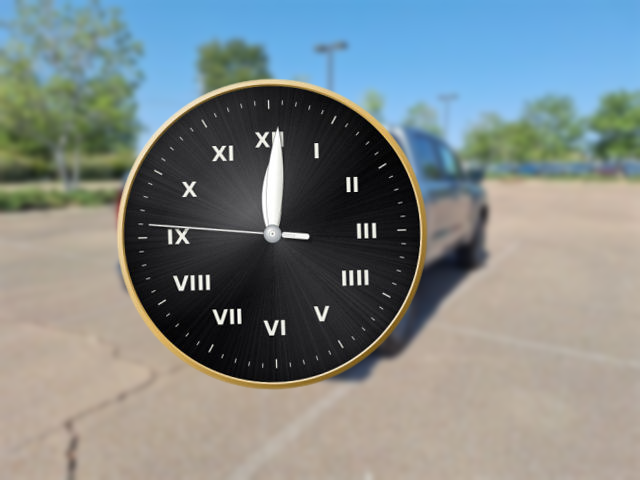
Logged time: h=12 m=0 s=46
